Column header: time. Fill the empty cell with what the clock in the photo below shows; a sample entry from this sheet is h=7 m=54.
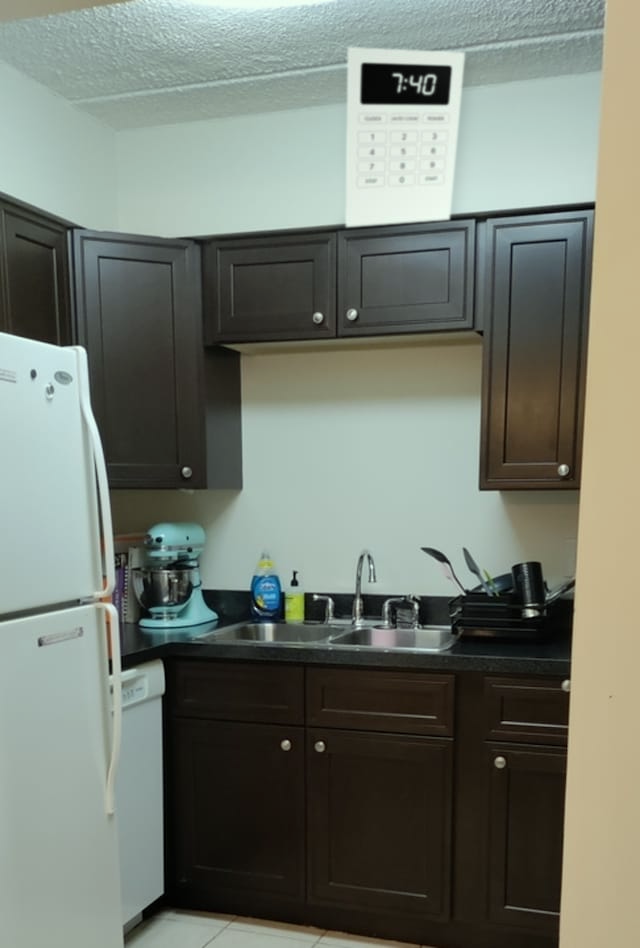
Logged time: h=7 m=40
